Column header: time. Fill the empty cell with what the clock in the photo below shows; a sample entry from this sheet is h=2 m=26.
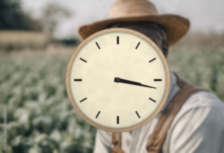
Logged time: h=3 m=17
